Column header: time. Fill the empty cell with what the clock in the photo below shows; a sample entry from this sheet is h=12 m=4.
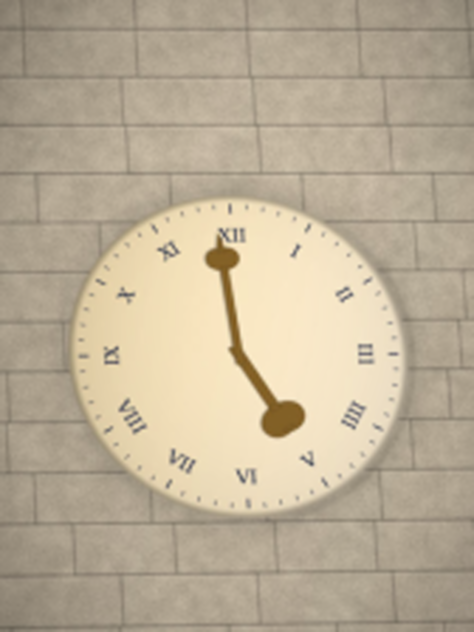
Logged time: h=4 m=59
